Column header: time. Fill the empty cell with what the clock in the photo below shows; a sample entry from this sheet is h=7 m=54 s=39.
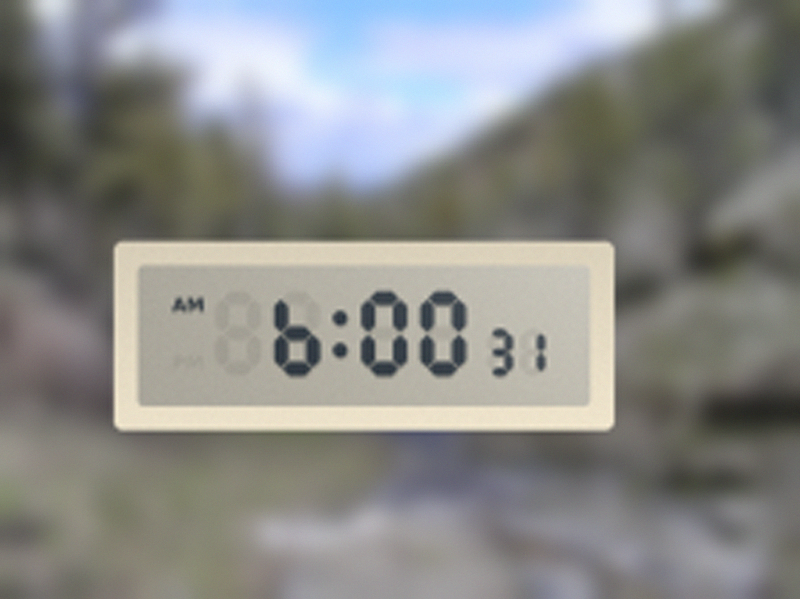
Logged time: h=6 m=0 s=31
